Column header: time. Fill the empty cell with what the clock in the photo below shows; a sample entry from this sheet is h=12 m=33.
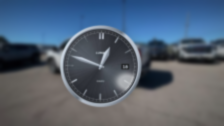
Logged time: h=12 m=48
